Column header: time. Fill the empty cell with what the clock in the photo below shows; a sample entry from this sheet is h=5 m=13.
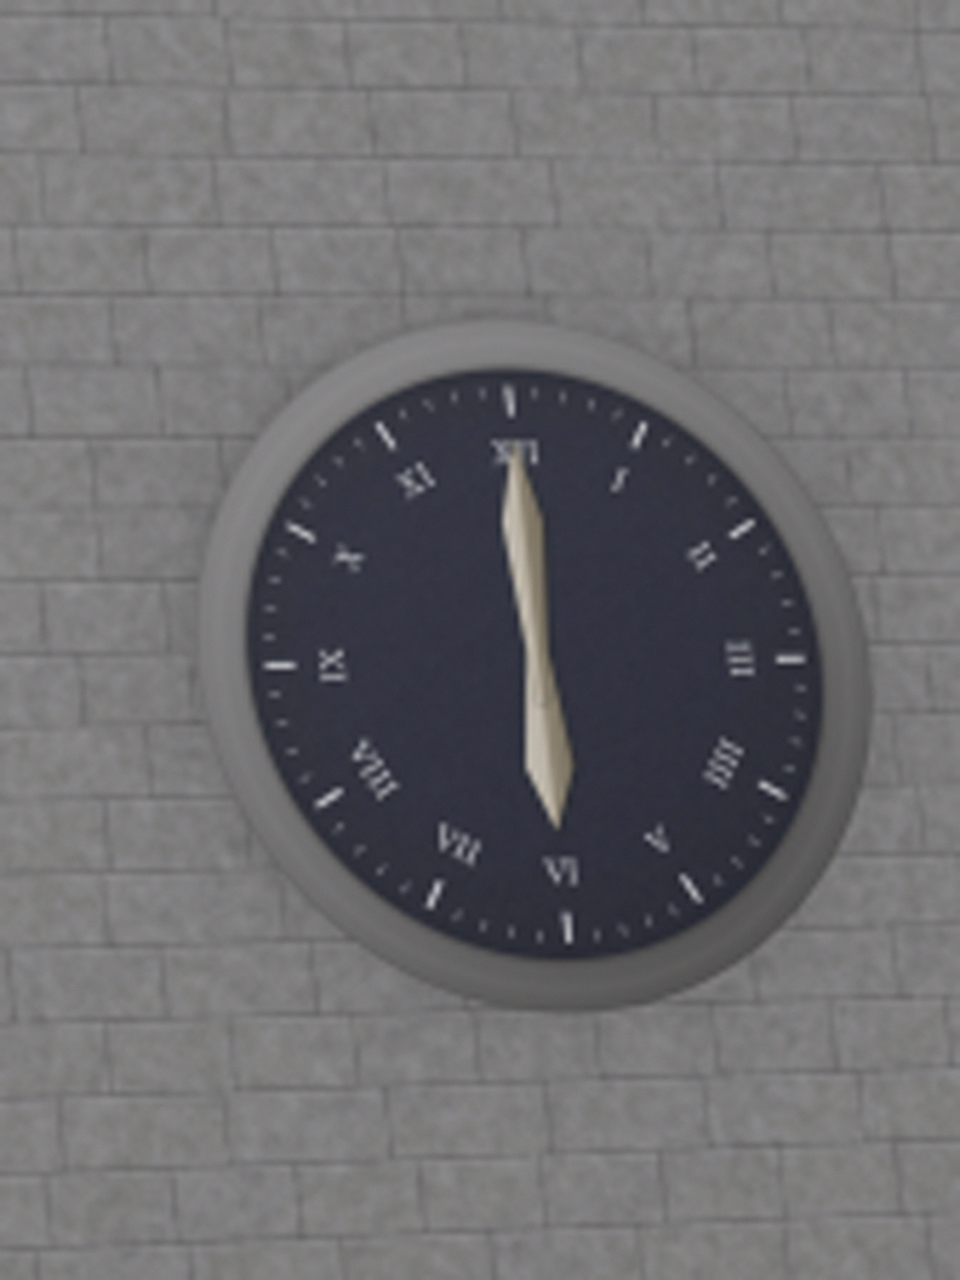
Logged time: h=6 m=0
